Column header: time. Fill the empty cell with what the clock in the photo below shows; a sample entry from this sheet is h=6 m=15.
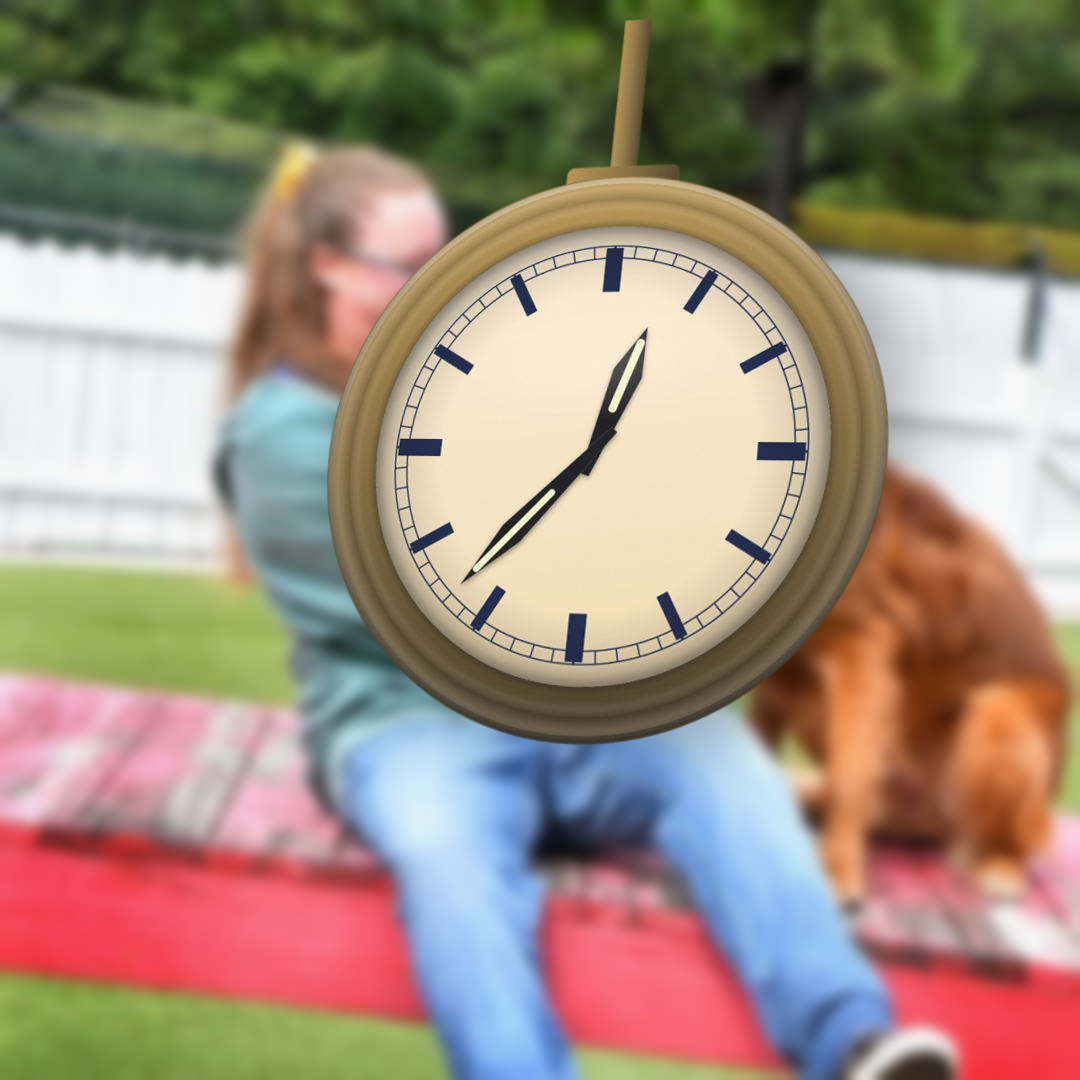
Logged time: h=12 m=37
